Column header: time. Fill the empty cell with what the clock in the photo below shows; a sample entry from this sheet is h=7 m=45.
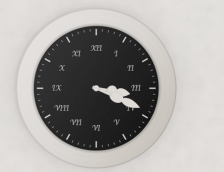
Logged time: h=3 m=19
